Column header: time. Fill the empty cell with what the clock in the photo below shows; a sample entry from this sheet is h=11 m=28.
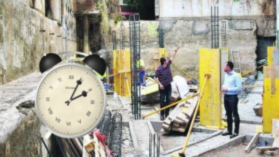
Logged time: h=2 m=4
